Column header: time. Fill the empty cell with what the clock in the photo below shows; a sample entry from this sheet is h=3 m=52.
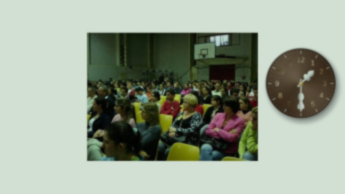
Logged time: h=1 m=30
